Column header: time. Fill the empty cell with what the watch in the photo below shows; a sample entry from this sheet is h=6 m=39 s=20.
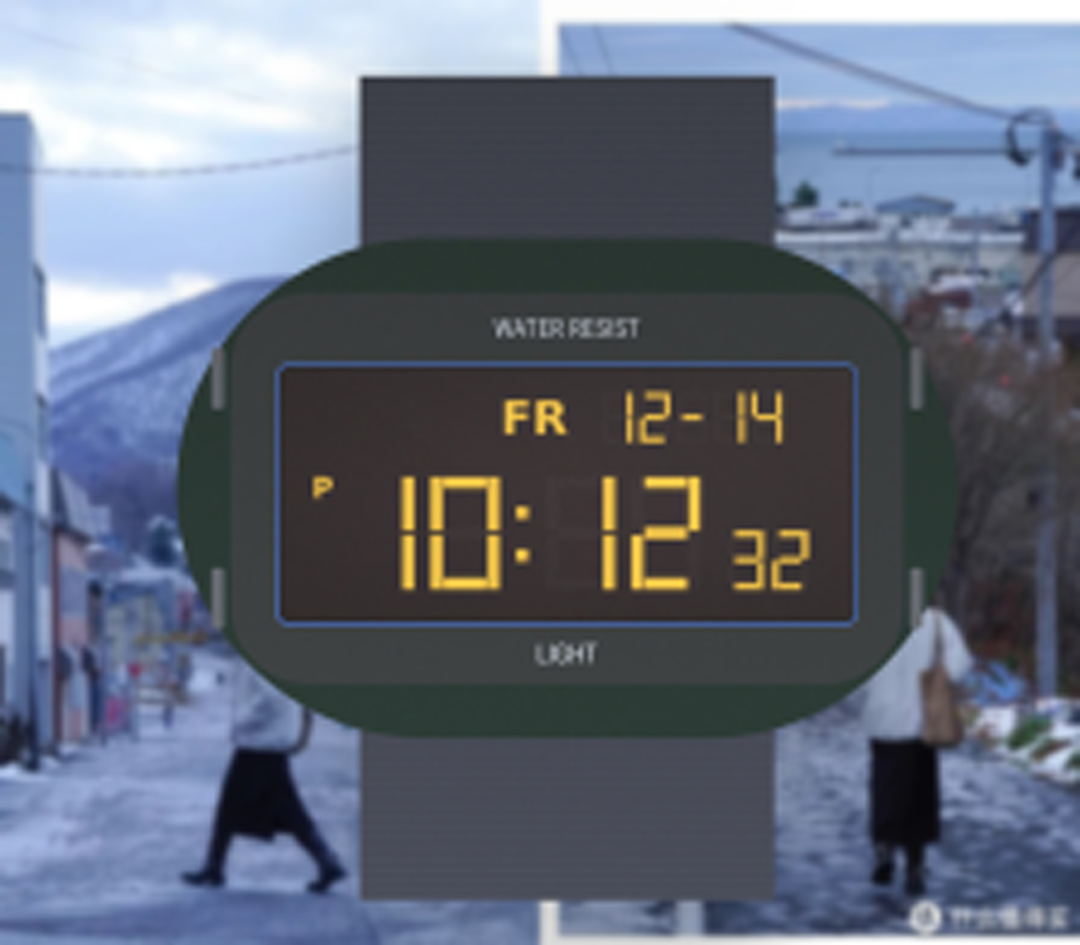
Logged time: h=10 m=12 s=32
